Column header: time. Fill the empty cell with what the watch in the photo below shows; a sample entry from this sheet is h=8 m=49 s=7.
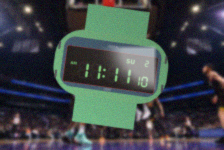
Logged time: h=11 m=11 s=10
